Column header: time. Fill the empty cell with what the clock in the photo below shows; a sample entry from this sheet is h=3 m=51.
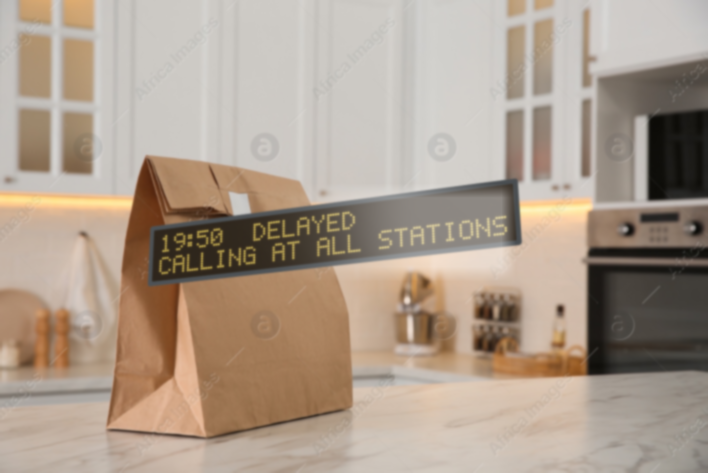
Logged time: h=19 m=50
